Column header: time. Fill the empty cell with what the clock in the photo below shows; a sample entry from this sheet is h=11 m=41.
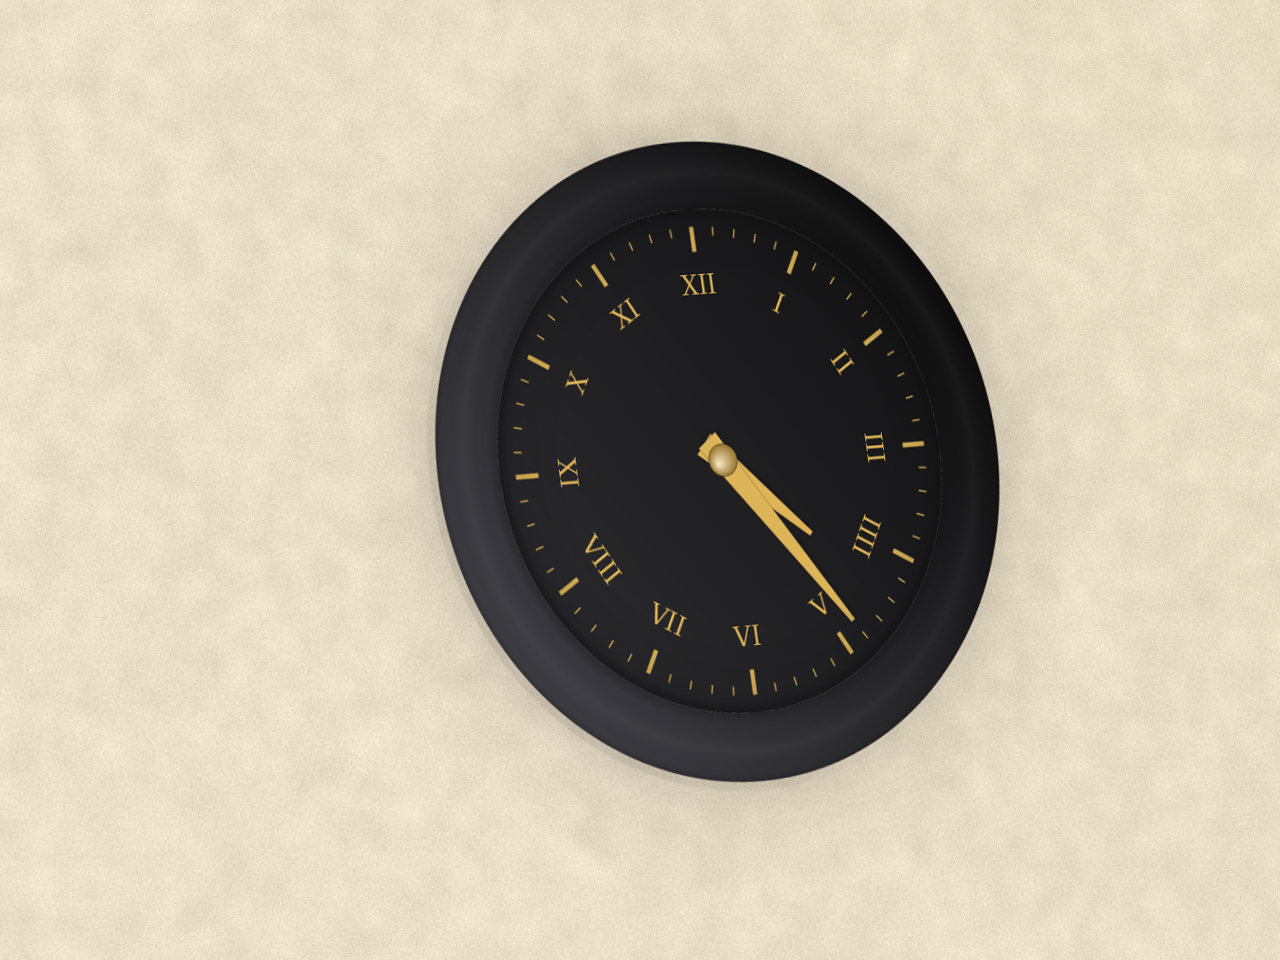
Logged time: h=4 m=24
